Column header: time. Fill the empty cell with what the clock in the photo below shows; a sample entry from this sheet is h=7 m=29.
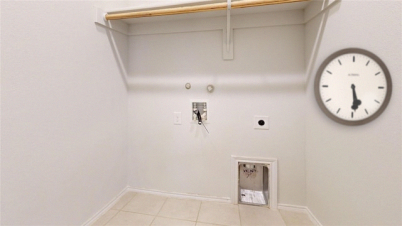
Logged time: h=5 m=29
